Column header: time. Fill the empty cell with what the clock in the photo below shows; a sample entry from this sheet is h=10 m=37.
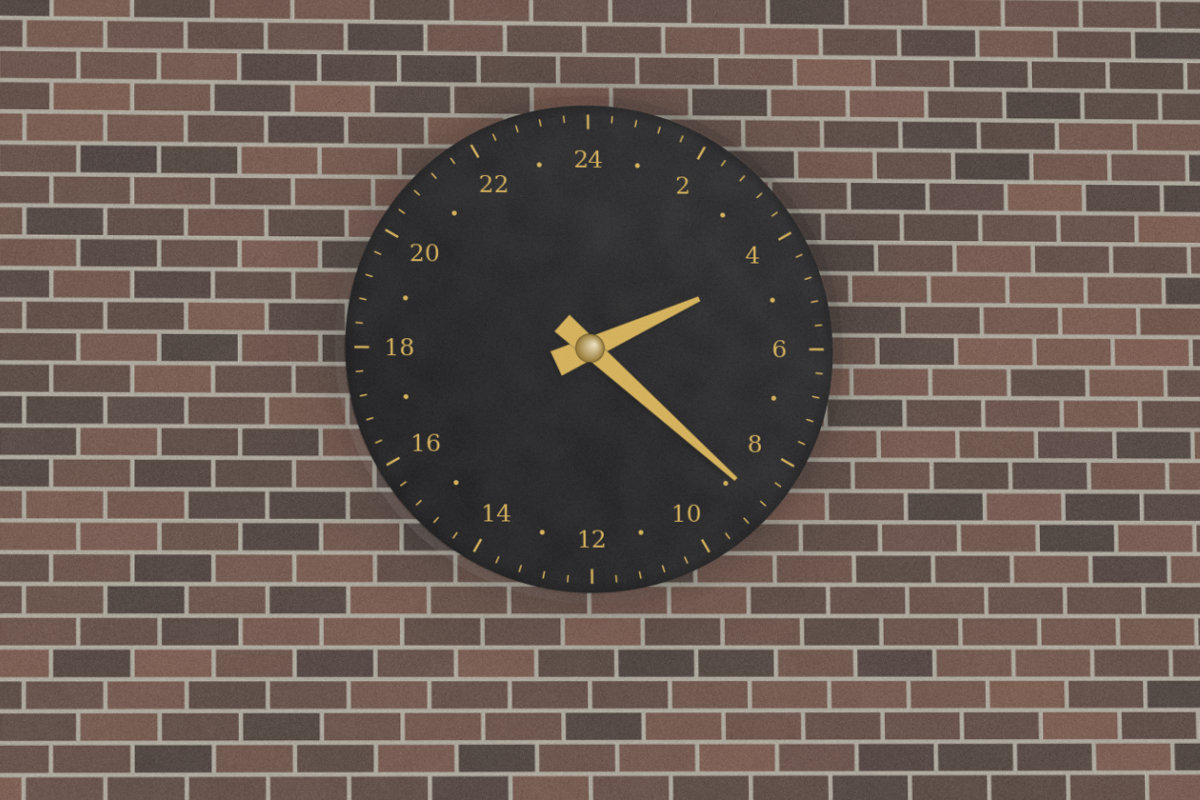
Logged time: h=4 m=22
